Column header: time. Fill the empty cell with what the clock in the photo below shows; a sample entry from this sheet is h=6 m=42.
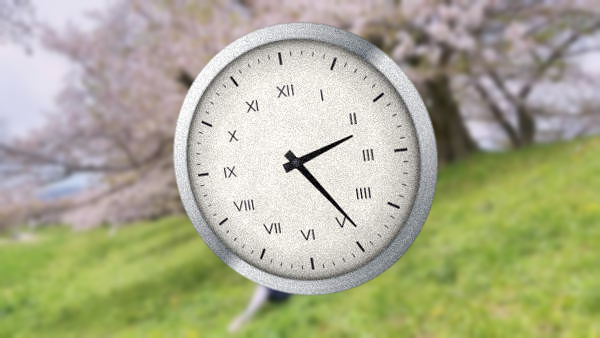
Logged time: h=2 m=24
